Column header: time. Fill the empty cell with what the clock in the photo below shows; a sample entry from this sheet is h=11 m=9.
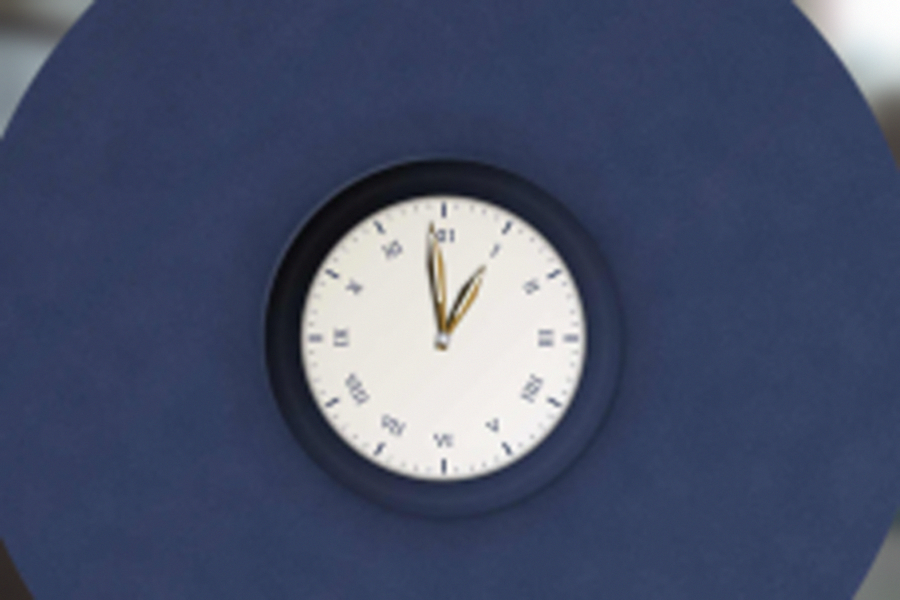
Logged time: h=12 m=59
